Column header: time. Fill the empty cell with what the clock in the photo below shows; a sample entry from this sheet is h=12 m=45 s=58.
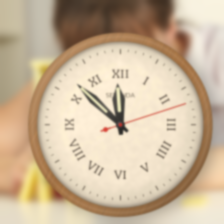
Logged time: h=11 m=52 s=12
